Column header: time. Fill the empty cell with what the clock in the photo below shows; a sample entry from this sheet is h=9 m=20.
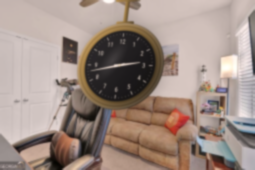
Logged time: h=2 m=43
